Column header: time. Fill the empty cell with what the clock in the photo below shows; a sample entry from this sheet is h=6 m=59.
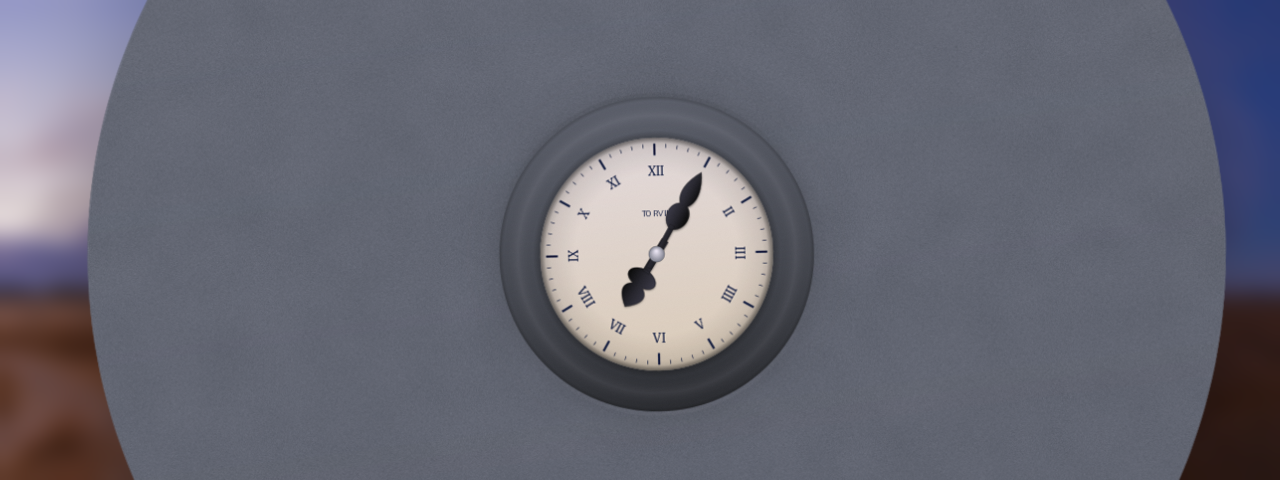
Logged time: h=7 m=5
